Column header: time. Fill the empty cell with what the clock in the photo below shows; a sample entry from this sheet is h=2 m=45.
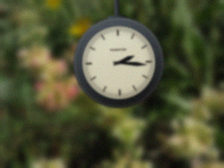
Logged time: h=2 m=16
